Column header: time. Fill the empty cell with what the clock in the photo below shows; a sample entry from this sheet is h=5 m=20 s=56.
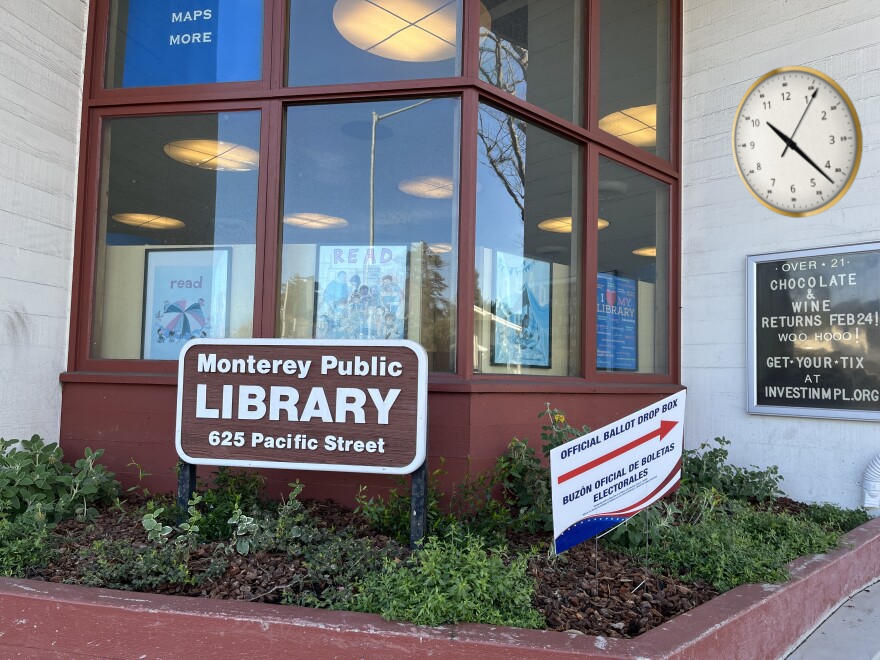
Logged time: h=10 m=22 s=6
